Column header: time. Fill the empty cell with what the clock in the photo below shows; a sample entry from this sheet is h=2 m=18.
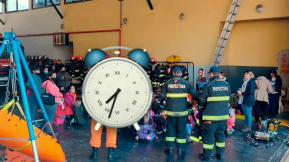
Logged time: h=7 m=33
